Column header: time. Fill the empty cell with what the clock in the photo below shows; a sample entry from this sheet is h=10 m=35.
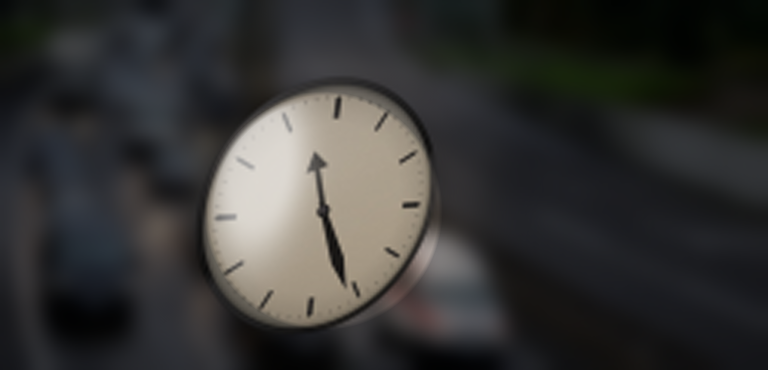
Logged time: h=11 m=26
